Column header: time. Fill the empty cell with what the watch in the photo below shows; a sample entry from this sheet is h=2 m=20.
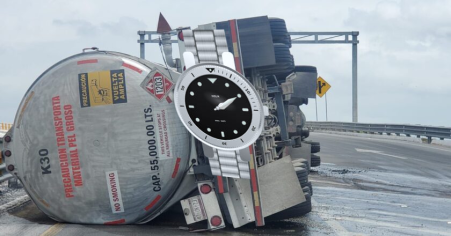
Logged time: h=2 m=10
